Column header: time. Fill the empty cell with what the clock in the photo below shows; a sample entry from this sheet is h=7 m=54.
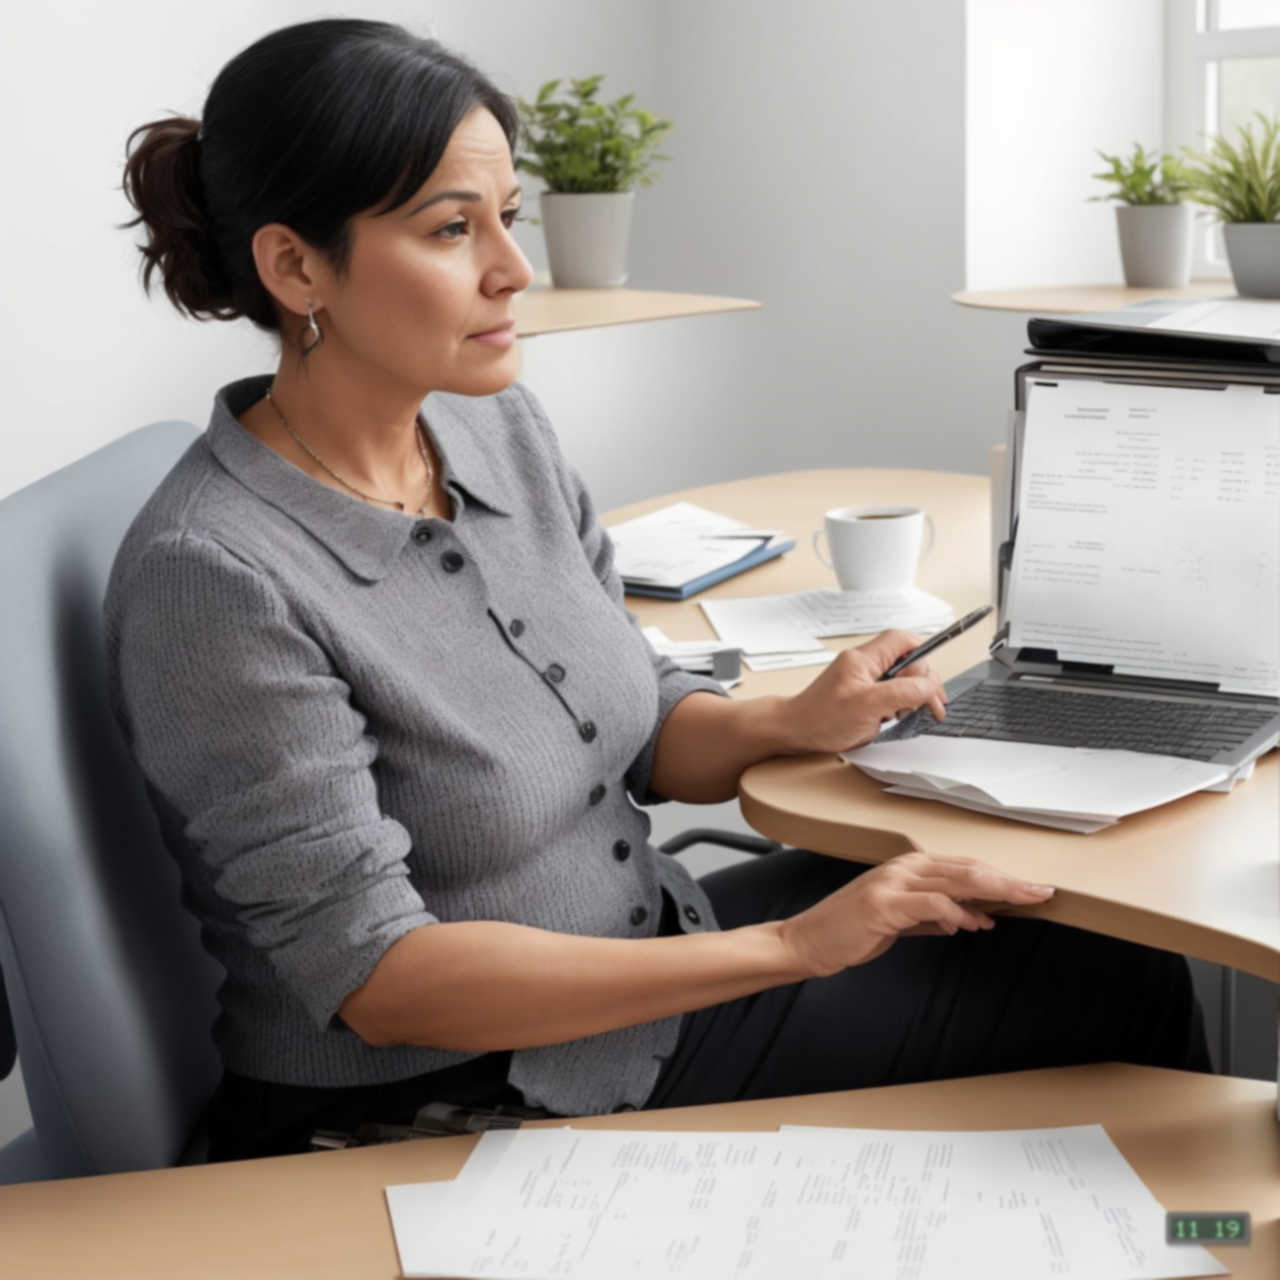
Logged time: h=11 m=19
